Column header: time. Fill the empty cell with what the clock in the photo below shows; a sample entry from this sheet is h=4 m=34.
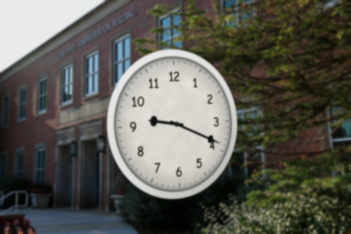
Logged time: h=9 m=19
